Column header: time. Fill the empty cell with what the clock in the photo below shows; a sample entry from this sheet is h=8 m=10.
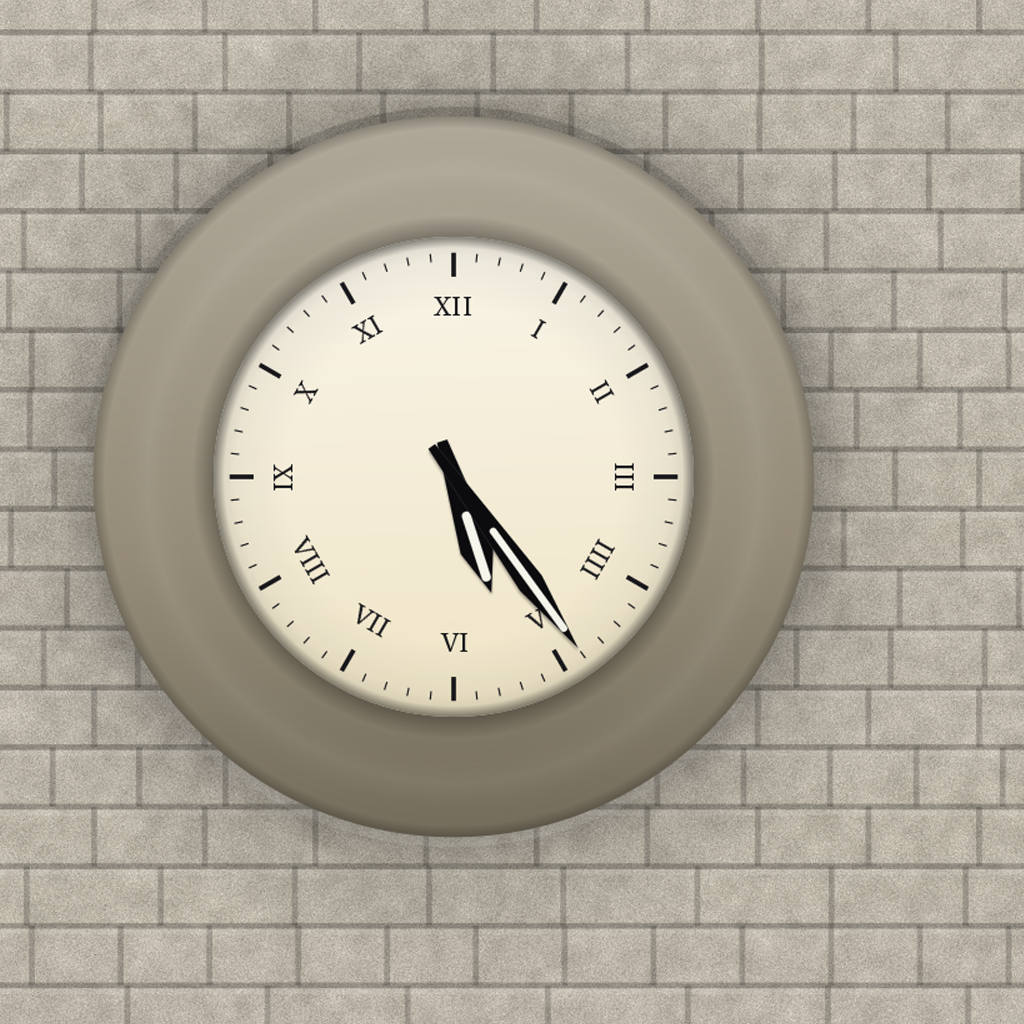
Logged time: h=5 m=24
